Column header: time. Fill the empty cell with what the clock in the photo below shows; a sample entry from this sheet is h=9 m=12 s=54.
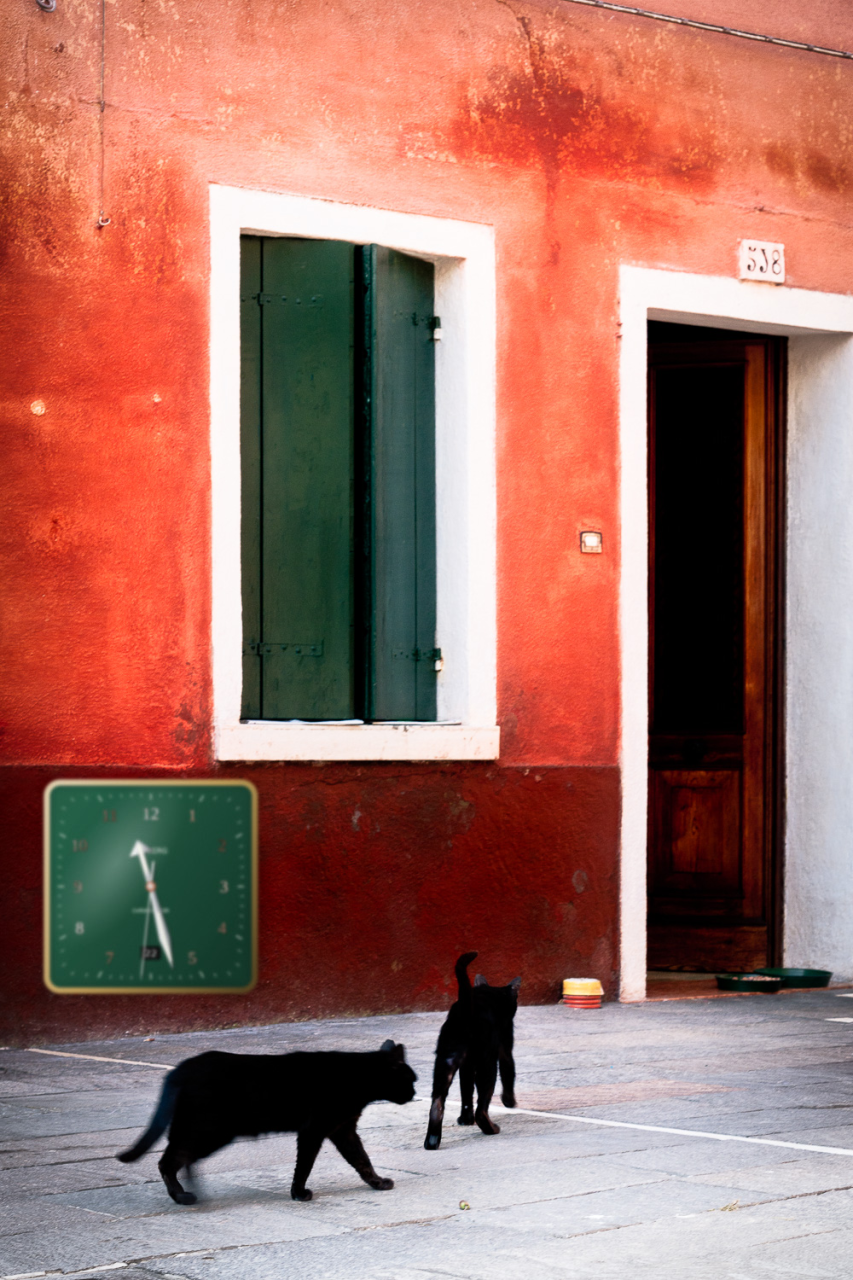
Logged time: h=11 m=27 s=31
